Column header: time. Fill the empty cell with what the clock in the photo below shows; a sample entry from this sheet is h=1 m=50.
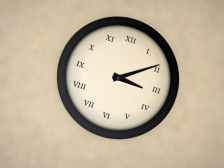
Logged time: h=3 m=9
